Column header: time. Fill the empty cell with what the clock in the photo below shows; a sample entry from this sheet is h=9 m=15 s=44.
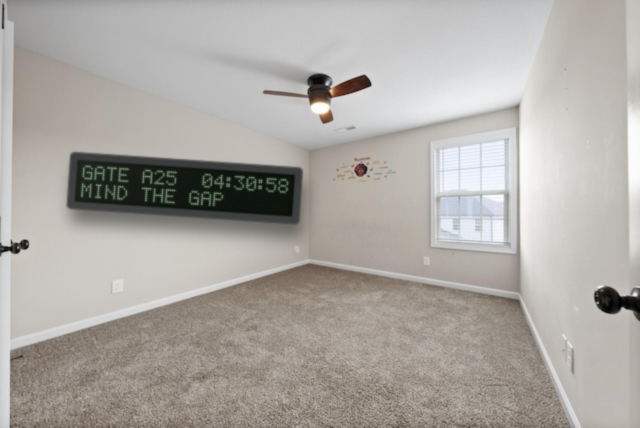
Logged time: h=4 m=30 s=58
